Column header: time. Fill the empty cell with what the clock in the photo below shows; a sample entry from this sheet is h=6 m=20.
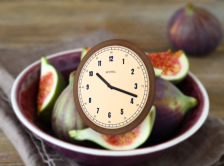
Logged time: h=10 m=18
